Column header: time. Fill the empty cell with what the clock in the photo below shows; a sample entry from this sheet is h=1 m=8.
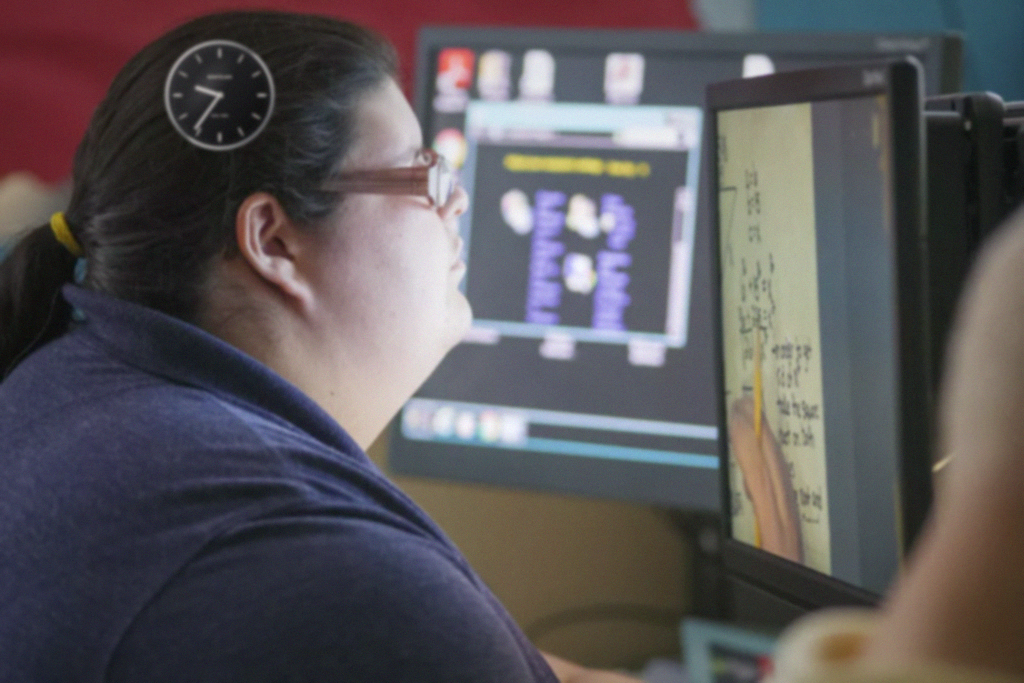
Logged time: h=9 m=36
